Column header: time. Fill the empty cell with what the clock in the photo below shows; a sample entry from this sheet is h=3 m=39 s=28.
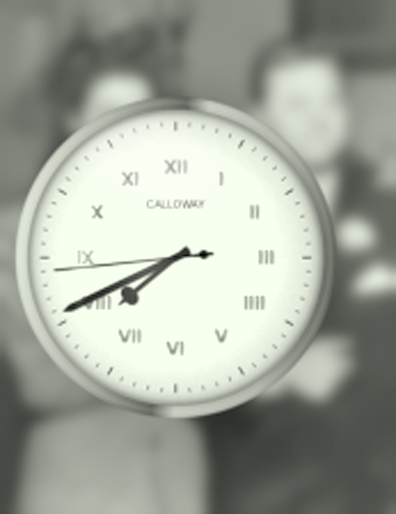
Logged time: h=7 m=40 s=44
